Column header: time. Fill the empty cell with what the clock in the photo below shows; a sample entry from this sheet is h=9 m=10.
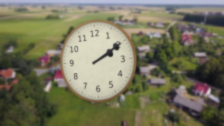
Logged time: h=2 m=10
